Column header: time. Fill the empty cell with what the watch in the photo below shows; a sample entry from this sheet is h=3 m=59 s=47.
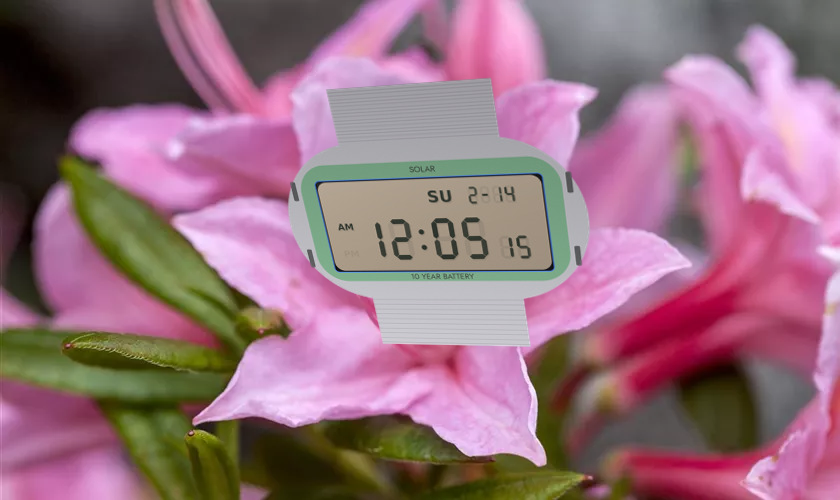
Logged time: h=12 m=5 s=15
